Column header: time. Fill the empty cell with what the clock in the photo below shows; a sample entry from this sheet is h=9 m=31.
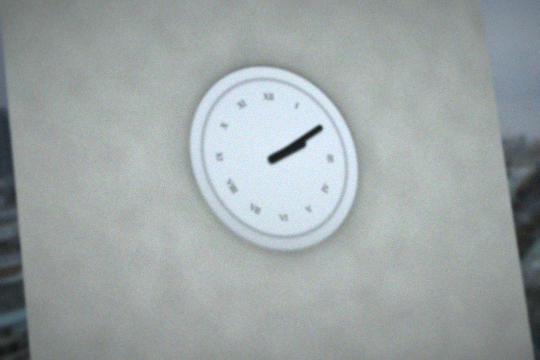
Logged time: h=2 m=10
